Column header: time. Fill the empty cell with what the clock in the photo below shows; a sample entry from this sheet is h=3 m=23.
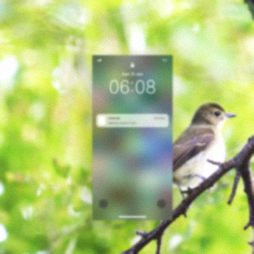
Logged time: h=6 m=8
